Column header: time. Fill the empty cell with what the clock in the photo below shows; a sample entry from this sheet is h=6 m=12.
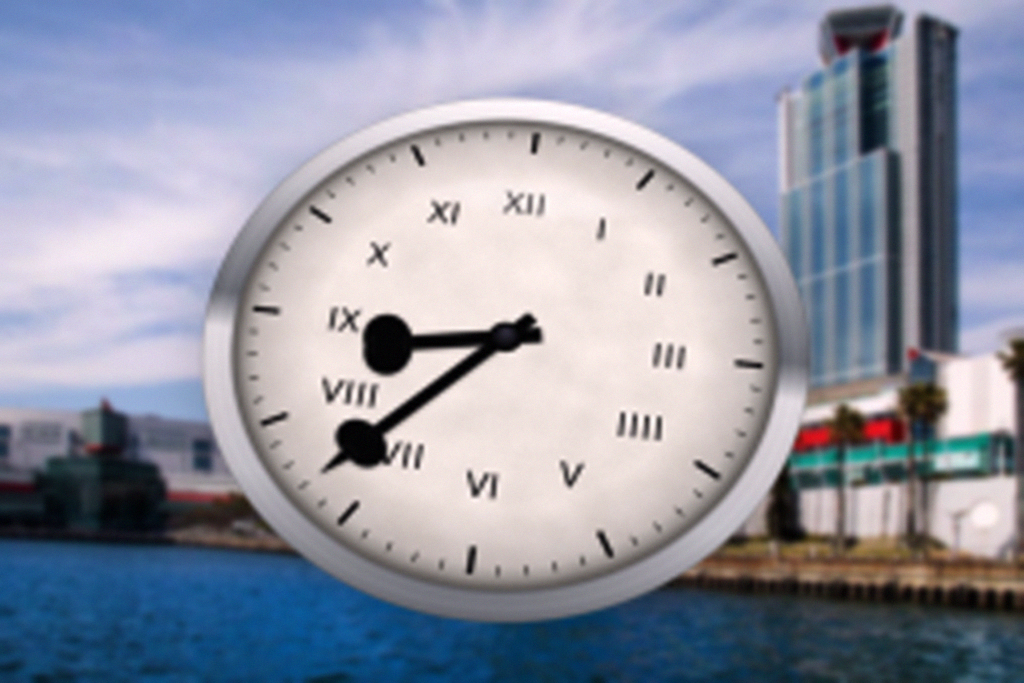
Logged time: h=8 m=37
